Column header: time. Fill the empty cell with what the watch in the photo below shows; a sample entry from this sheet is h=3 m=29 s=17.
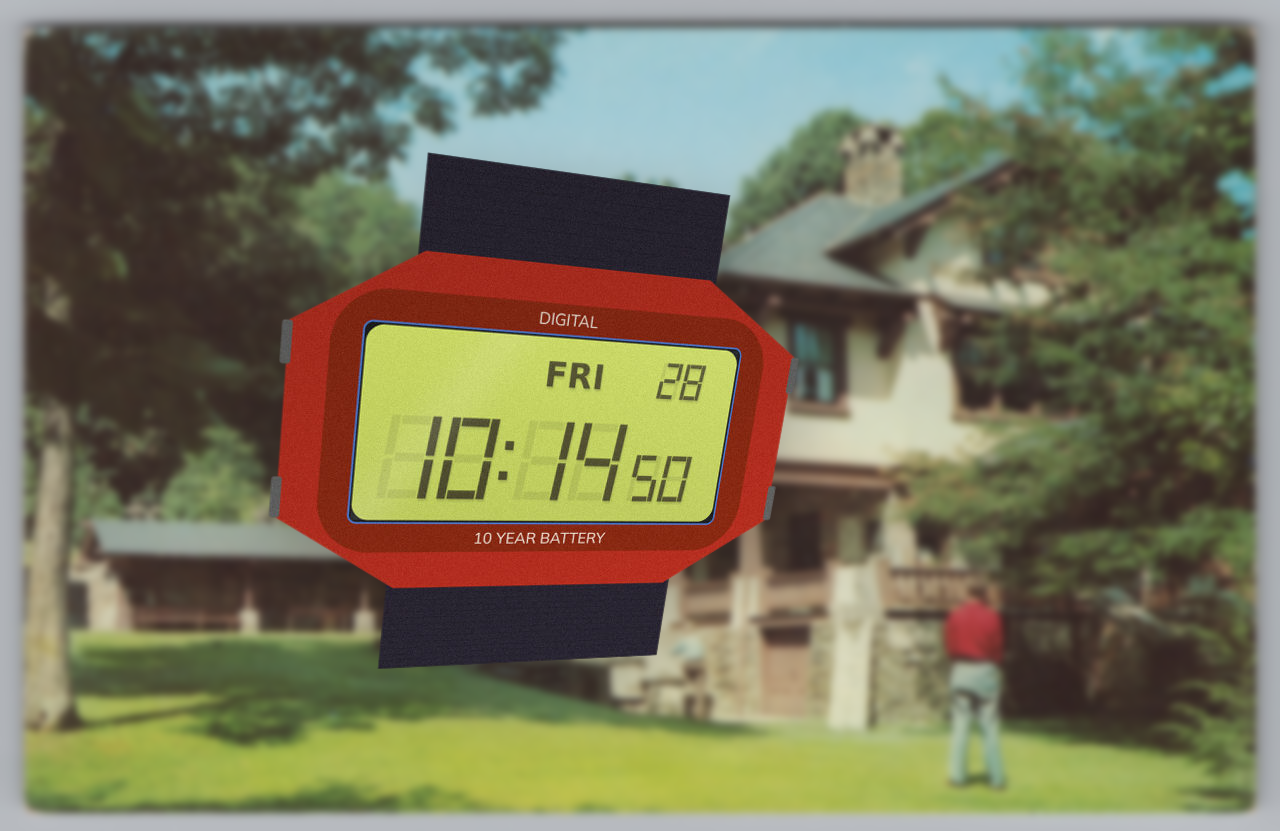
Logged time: h=10 m=14 s=50
